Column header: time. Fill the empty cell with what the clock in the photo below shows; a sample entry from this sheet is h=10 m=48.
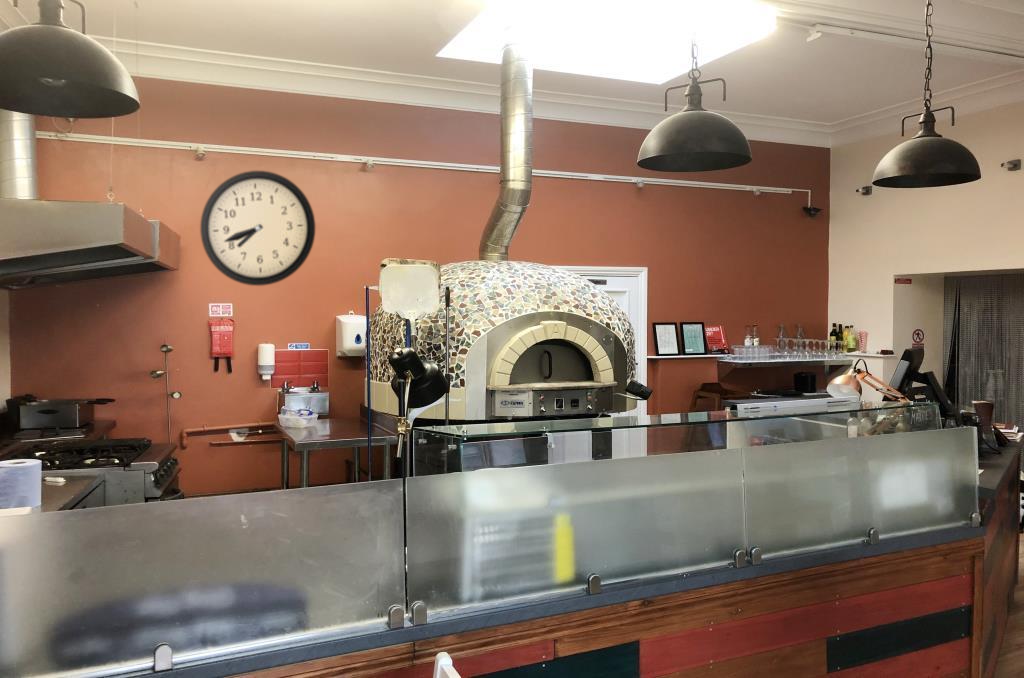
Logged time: h=7 m=42
